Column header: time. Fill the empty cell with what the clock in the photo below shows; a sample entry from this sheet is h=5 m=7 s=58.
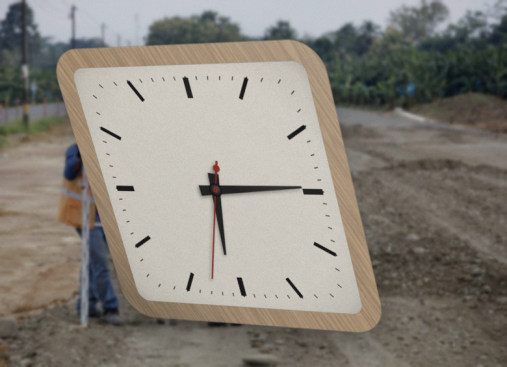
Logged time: h=6 m=14 s=33
